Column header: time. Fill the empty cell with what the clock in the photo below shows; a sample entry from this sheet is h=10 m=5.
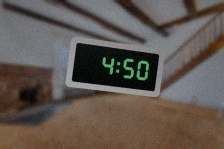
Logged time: h=4 m=50
